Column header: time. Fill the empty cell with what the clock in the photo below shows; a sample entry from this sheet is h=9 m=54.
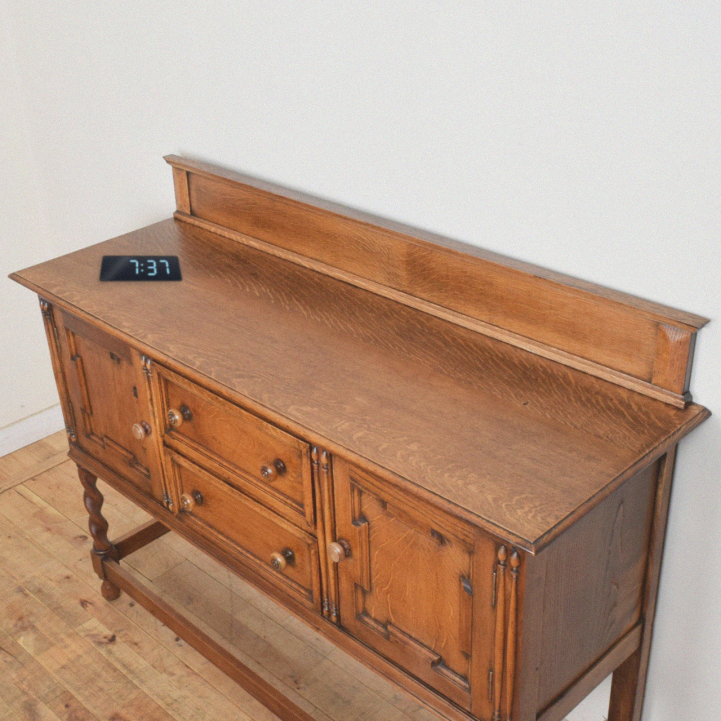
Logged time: h=7 m=37
